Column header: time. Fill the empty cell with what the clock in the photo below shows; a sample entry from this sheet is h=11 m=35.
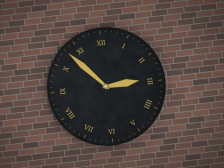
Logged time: h=2 m=53
